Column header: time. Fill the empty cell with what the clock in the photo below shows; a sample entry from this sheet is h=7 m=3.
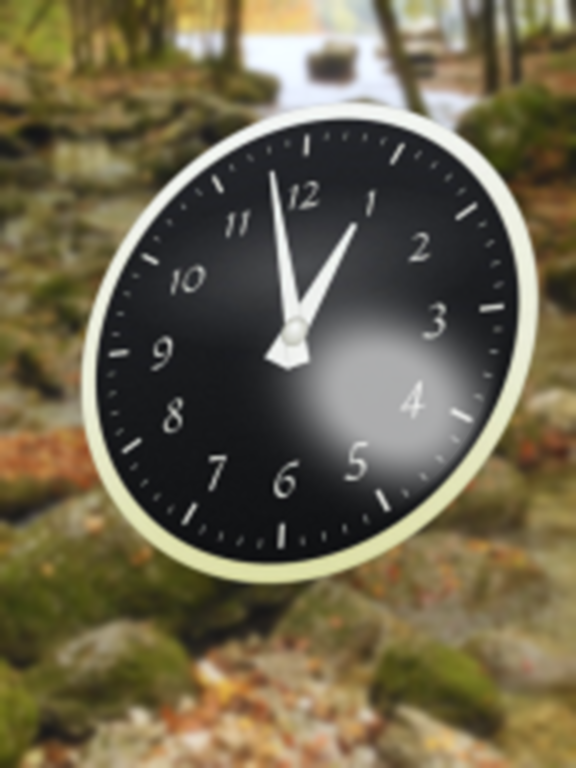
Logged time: h=12 m=58
